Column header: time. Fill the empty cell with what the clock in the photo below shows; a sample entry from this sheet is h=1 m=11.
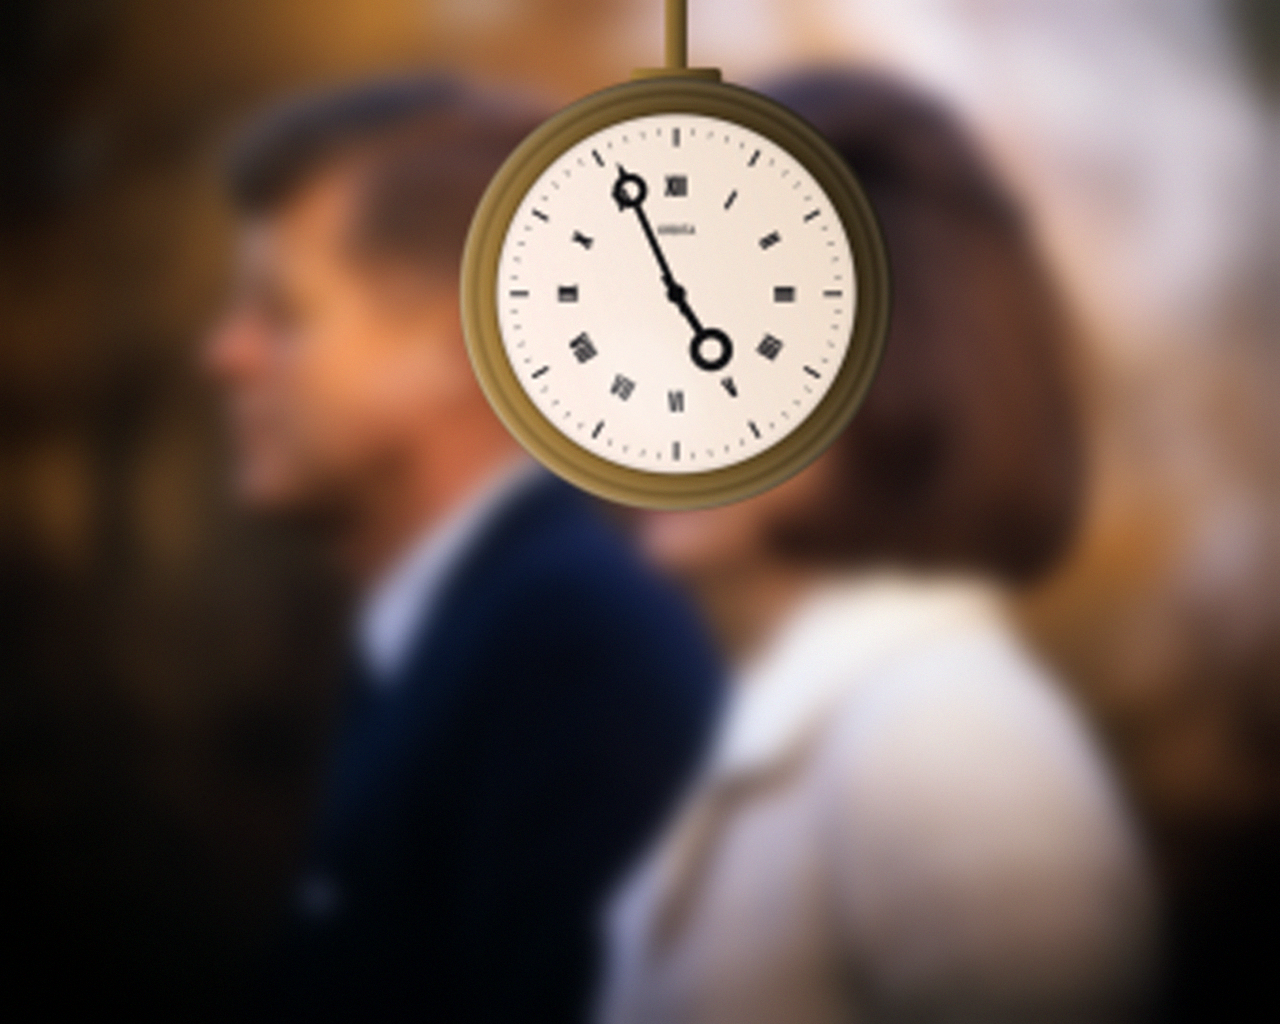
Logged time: h=4 m=56
